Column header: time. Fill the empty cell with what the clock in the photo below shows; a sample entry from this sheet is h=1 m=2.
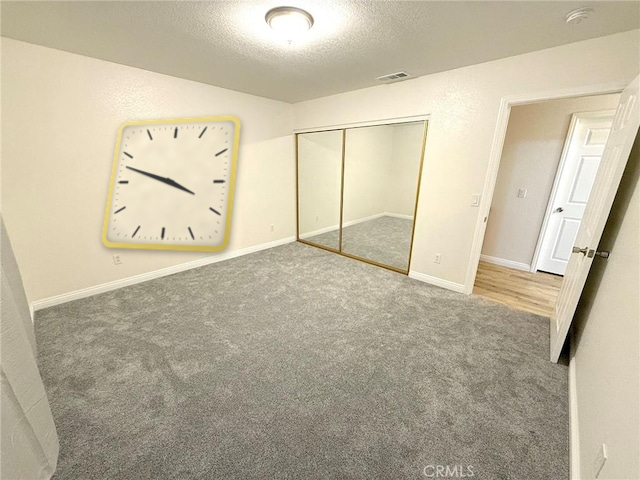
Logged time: h=3 m=48
